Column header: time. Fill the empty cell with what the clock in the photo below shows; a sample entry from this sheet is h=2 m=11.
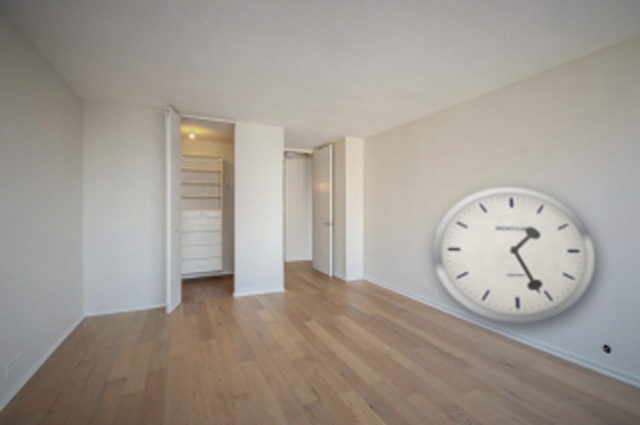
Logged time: h=1 m=26
